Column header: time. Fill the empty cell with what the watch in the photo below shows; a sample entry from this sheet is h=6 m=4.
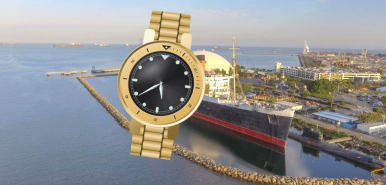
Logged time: h=5 m=39
